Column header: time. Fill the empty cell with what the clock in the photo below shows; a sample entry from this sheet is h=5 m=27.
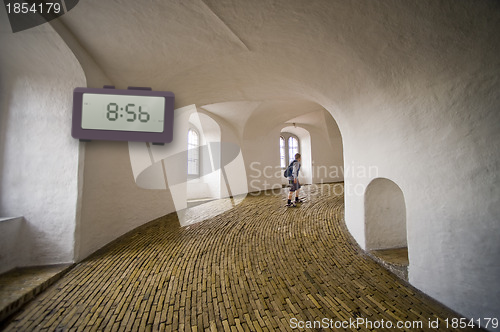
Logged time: h=8 m=56
